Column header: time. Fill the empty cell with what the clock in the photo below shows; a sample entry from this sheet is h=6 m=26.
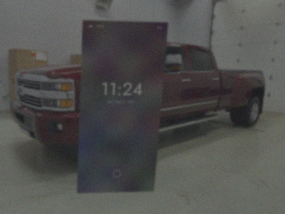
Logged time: h=11 m=24
